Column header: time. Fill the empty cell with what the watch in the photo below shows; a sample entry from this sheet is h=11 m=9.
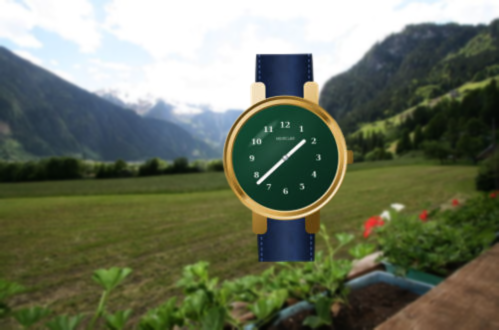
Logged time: h=1 m=38
